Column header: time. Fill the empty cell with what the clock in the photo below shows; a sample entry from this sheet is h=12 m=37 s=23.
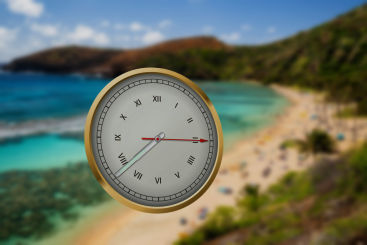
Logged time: h=7 m=38 s=15
